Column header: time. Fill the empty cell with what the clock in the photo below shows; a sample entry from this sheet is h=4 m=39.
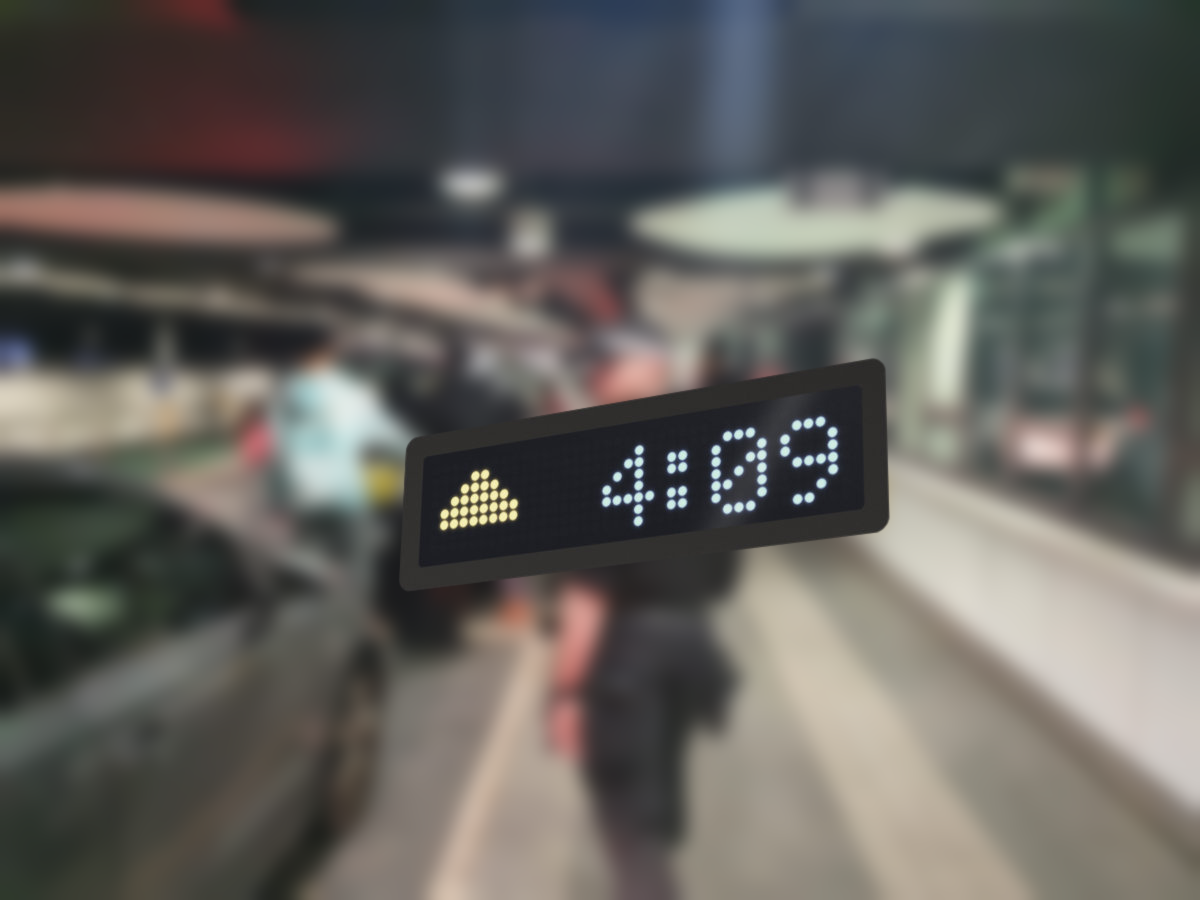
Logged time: h=4 m=9
